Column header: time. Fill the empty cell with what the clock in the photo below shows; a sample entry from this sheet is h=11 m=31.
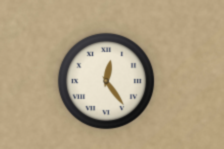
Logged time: h=12 m=24
